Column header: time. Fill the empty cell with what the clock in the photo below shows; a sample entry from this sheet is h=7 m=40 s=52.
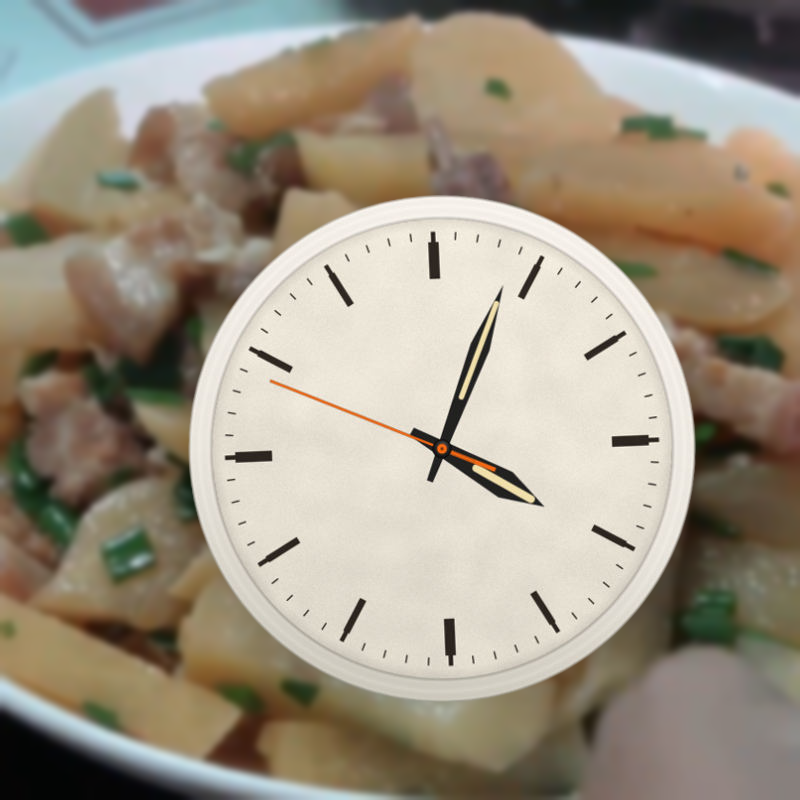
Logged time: h=4 m=3 s=49
